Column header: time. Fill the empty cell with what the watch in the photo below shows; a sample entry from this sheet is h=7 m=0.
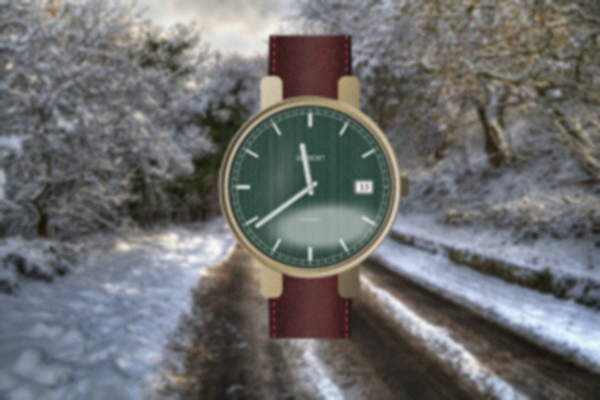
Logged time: h=11 m=39
